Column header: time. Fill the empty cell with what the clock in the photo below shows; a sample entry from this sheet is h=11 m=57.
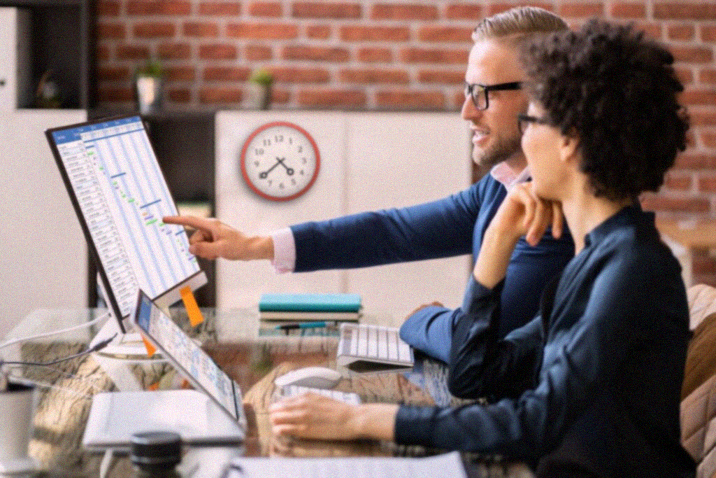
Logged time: h=4 m=39
